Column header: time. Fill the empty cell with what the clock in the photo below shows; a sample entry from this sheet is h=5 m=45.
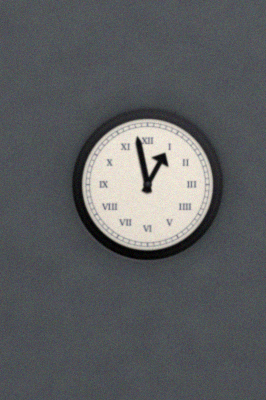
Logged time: h=12 m=58
